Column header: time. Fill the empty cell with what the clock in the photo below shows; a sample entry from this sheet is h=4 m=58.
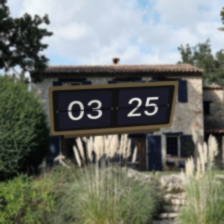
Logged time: h=3 m=25
